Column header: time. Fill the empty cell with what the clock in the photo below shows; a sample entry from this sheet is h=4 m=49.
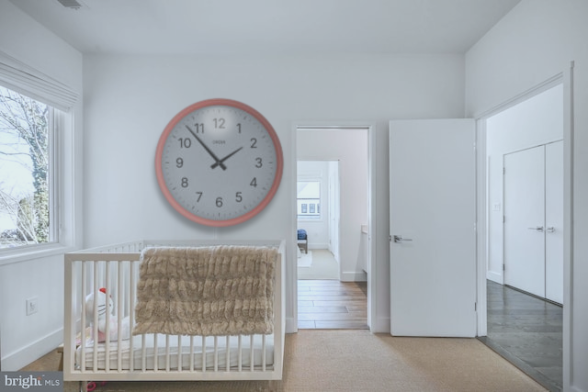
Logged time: h=1 m=53
